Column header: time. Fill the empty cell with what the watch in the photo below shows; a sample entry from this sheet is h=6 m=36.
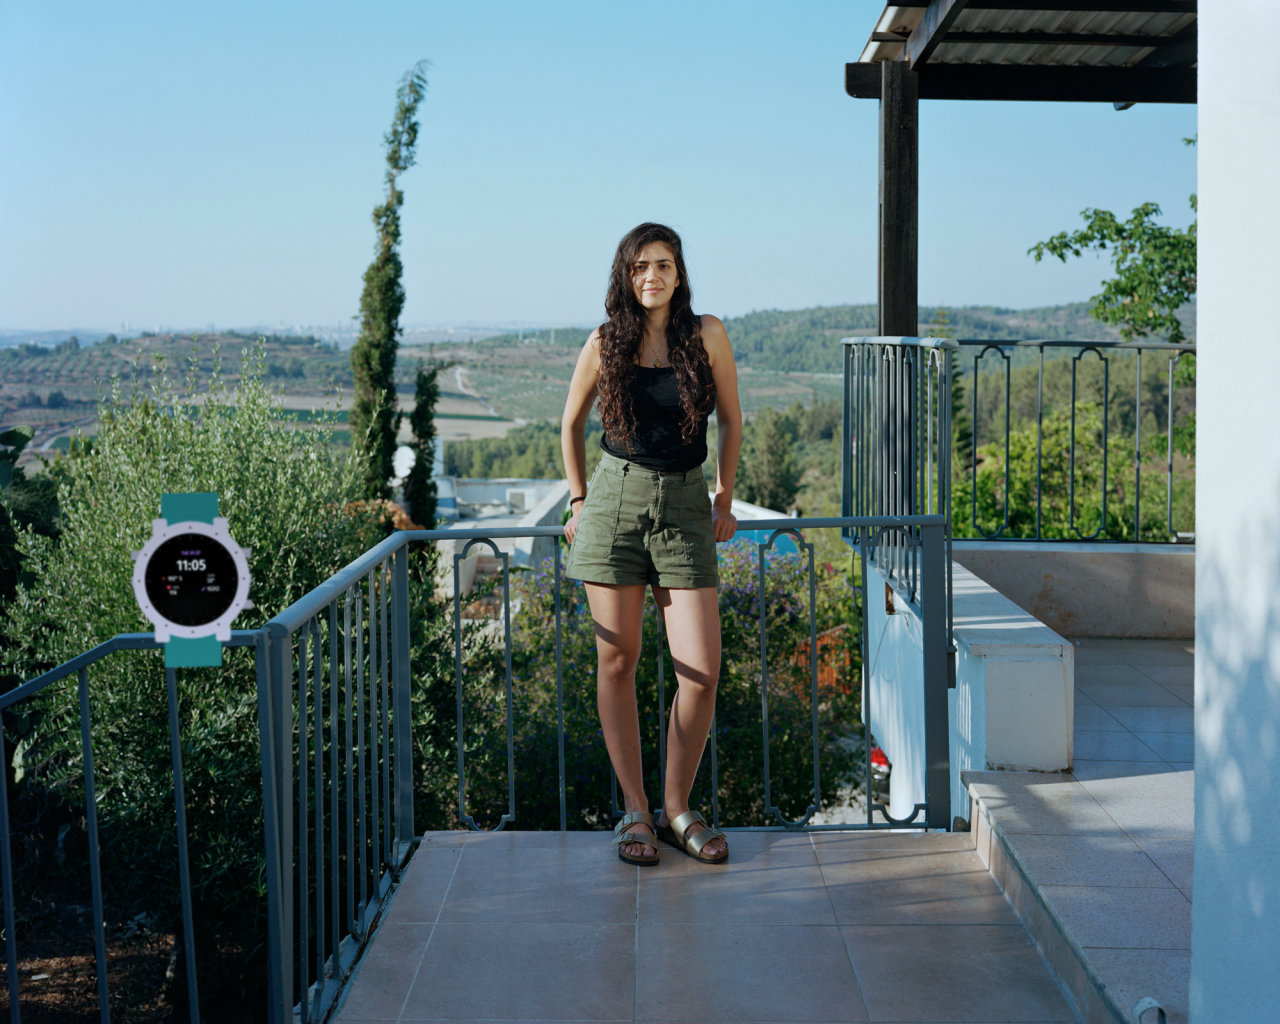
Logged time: h=11 m=5
